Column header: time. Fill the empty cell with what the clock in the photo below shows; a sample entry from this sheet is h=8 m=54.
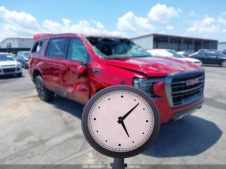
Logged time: h=5 m=7
